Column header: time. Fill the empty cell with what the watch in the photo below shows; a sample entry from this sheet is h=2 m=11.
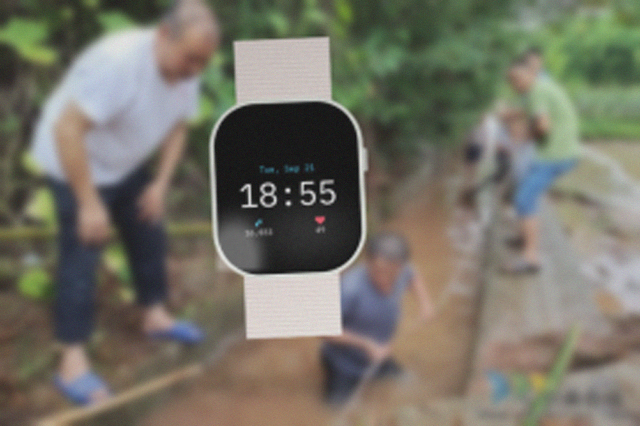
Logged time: h=18 m=55
